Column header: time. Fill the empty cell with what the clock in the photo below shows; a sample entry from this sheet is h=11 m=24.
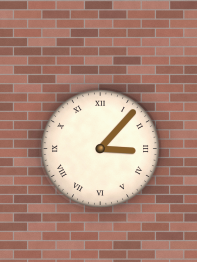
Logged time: h=3 m=7
